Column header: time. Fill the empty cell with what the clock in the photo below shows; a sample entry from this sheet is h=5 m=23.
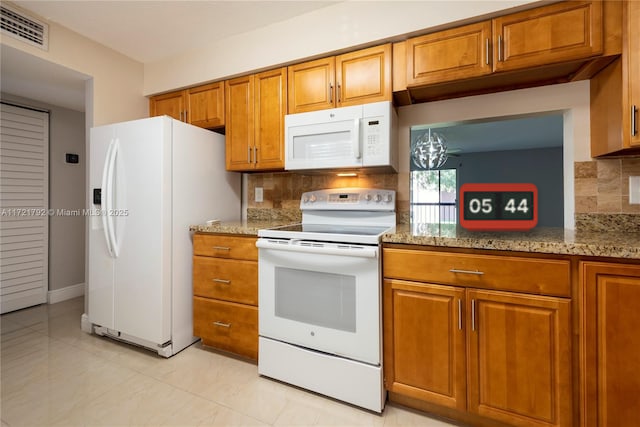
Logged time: h=5 m=44
